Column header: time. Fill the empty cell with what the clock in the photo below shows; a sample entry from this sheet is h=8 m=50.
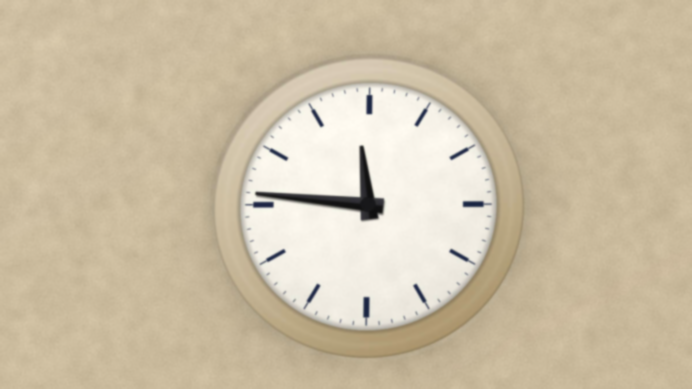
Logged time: h=11 m=46
